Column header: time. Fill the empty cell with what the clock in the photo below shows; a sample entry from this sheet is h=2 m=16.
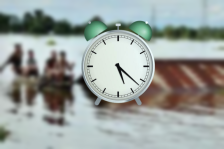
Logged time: h=5 m=22
